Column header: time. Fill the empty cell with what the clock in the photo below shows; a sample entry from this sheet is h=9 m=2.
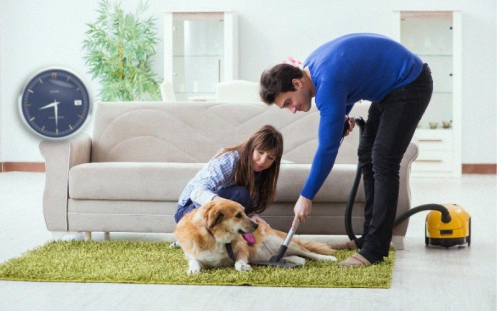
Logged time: h=8 m=30
